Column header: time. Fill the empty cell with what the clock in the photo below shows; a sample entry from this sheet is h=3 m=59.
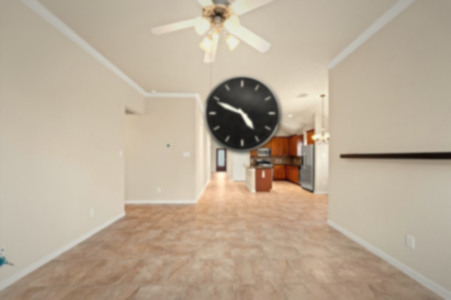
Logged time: h=4 m=49
